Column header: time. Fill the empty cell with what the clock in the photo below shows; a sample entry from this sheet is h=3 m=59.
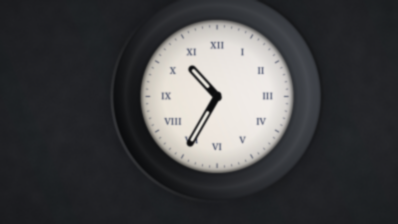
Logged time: h=10 m=35
